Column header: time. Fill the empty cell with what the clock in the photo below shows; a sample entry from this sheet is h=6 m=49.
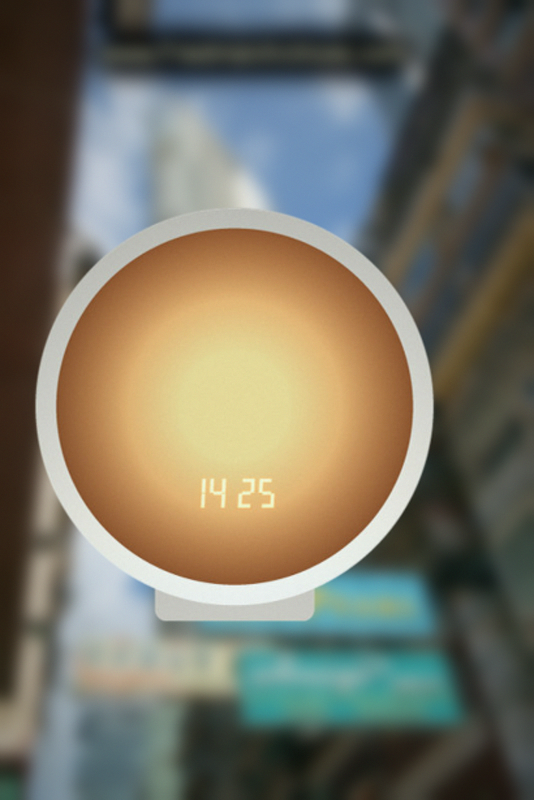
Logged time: h=14 m=25
